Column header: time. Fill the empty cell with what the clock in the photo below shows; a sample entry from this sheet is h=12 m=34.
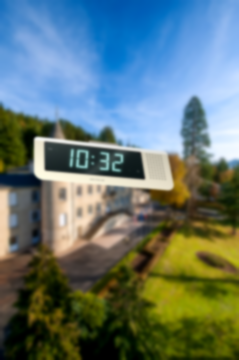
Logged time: h=10 m=32
